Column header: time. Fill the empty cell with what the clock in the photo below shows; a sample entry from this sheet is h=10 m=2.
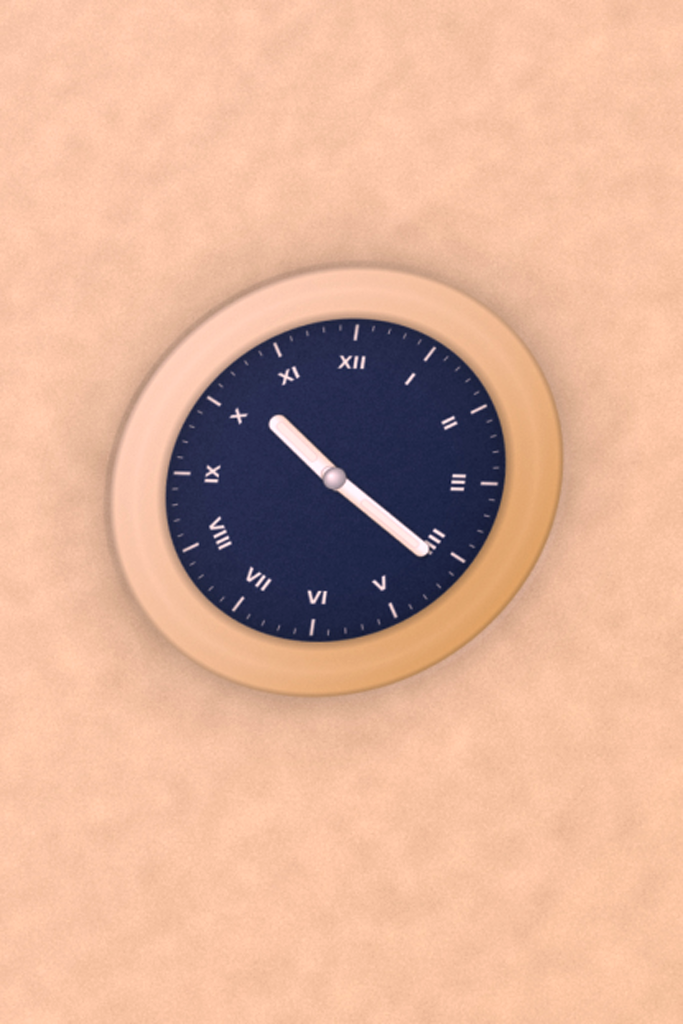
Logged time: h=10 m=21
